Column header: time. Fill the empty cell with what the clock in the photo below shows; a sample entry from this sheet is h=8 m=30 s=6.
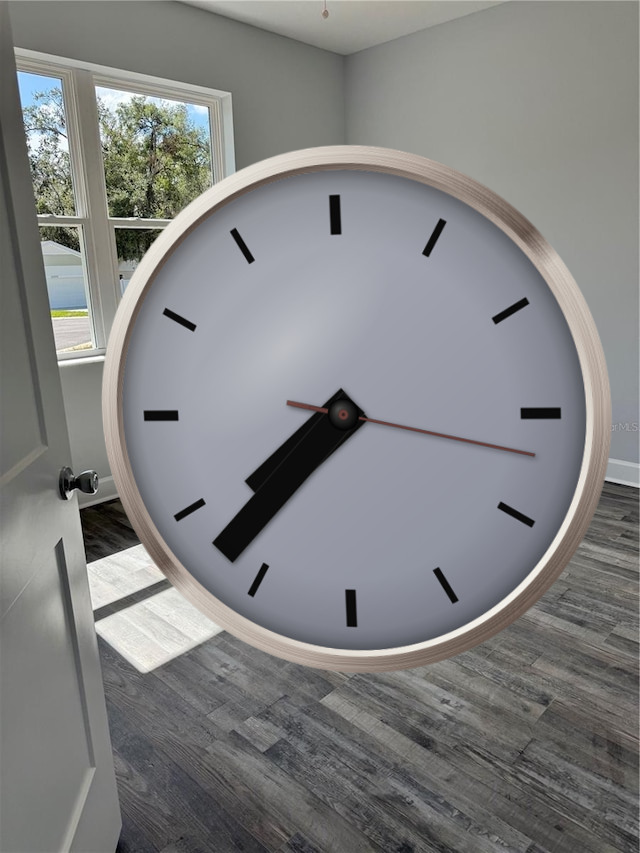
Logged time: h=7 m=37 s=17
